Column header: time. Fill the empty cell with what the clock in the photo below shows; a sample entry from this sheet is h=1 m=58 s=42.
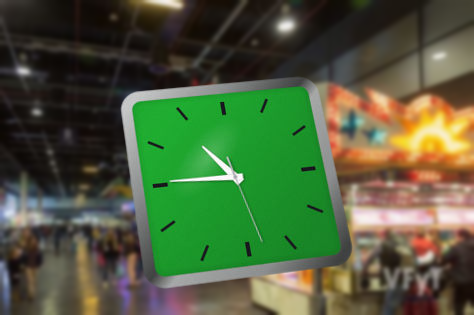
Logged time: h=10 m=45 s=28
